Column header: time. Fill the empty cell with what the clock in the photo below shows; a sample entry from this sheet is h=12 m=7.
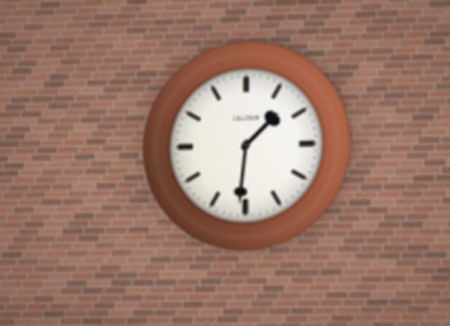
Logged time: h=1 m=31
